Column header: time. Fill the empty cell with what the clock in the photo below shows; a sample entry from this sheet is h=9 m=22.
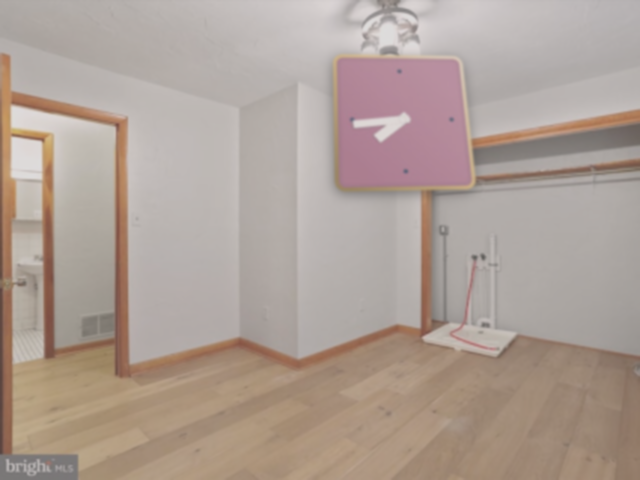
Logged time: h=7 m=44
